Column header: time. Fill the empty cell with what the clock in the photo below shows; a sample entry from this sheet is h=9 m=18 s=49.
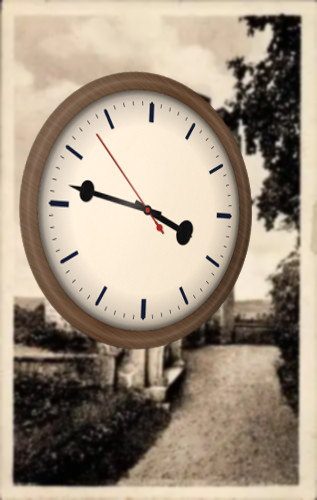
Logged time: h=3 m=46 s=53
